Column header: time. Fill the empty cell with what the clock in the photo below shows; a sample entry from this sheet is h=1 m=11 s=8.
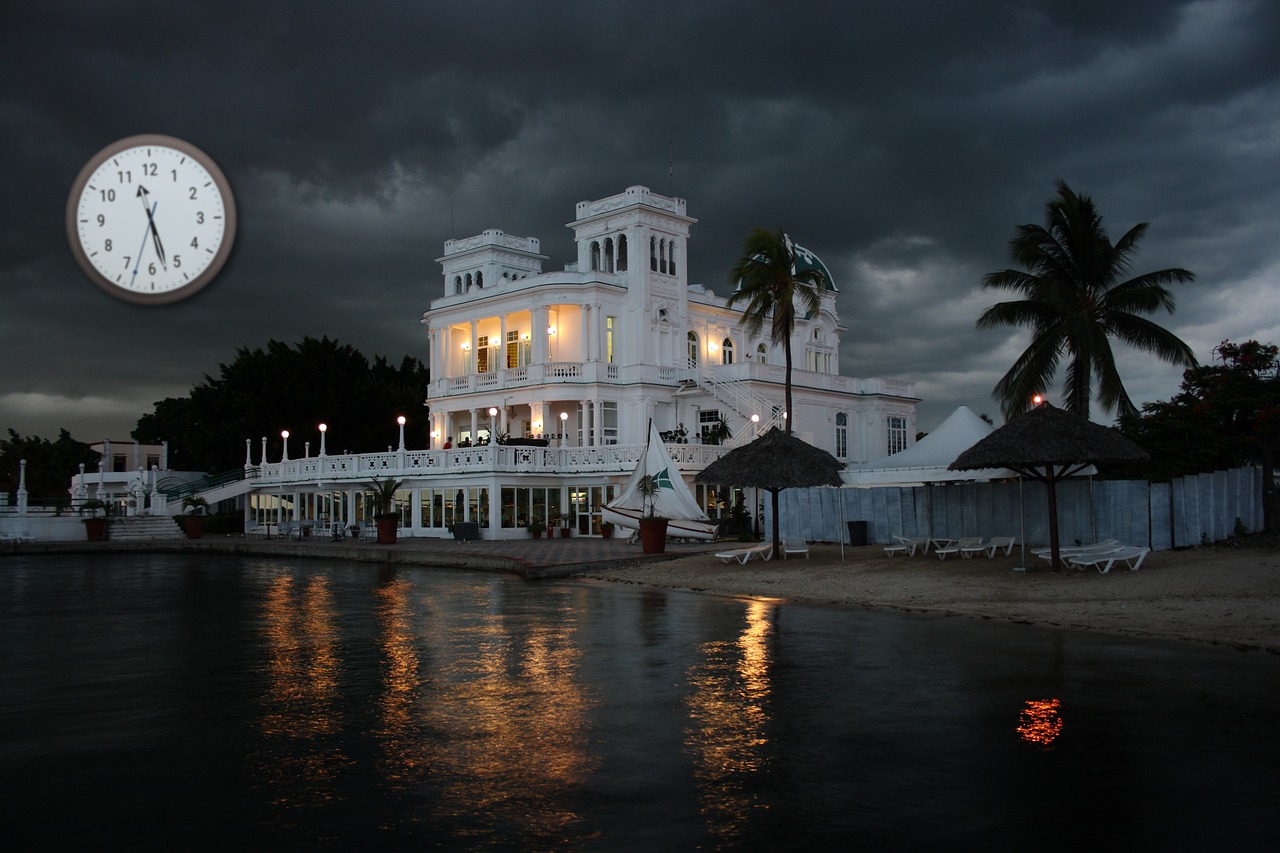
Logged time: h=11 m=27 s=33
